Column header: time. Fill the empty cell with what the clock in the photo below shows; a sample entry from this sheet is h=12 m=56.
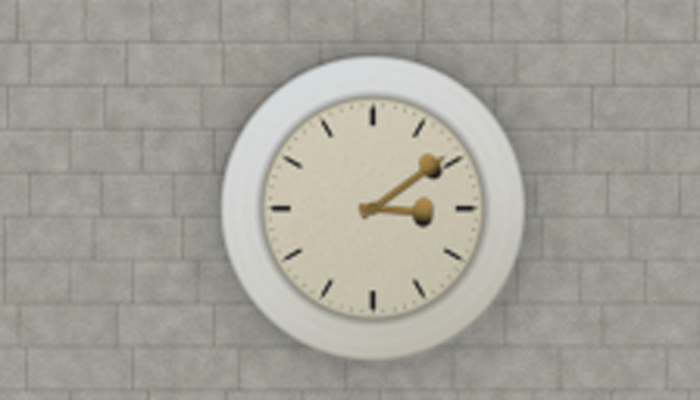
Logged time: h=3 m=9
